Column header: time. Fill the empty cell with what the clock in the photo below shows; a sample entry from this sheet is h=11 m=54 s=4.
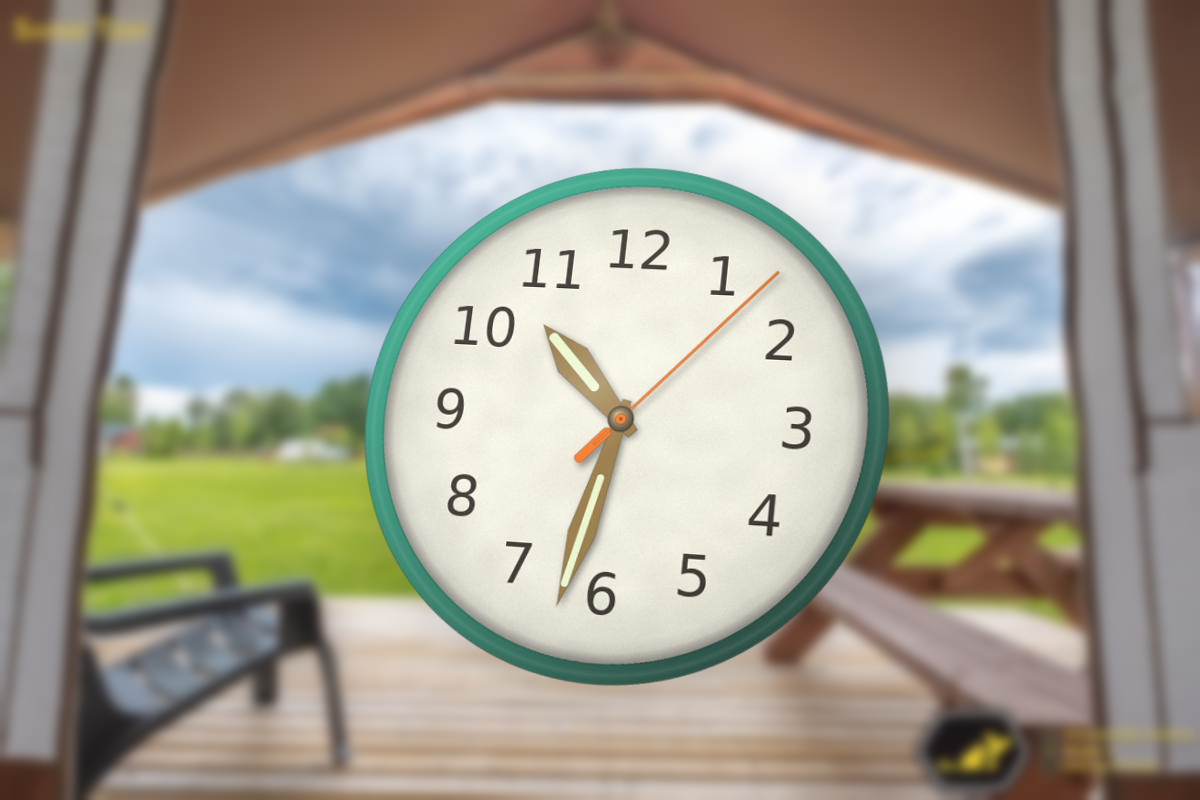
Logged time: h=10 m=32 s=7
